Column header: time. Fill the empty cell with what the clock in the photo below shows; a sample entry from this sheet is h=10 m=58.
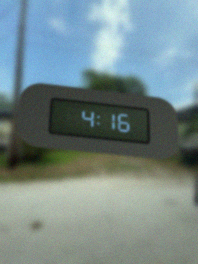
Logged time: h=4 m=16
